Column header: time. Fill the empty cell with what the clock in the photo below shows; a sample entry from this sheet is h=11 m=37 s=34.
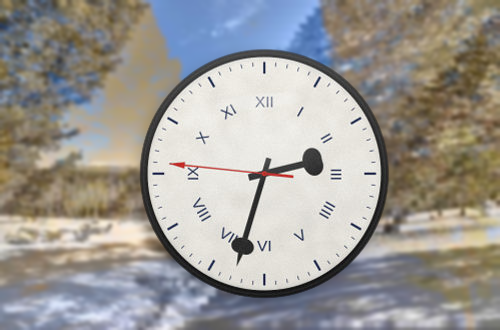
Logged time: h=2 m=32 s=46
